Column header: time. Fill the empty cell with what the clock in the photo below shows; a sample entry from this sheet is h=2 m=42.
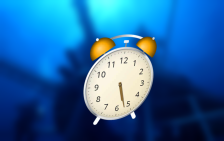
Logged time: h=5 m=27
